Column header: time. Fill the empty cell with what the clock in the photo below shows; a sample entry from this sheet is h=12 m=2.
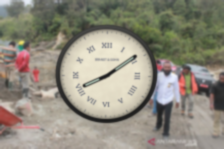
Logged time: h=8 m=9
